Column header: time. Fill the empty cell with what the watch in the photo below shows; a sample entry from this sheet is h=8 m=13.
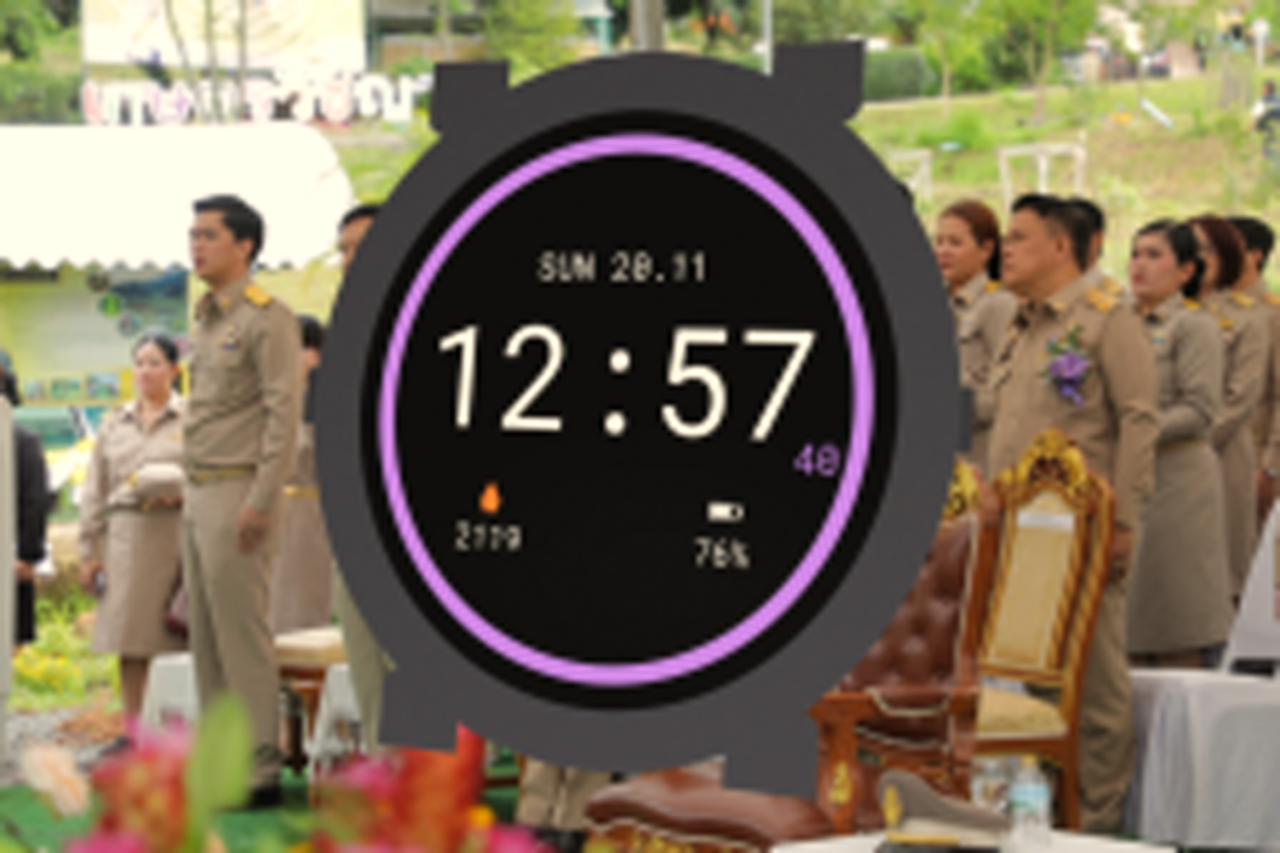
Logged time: h=12 m=57
